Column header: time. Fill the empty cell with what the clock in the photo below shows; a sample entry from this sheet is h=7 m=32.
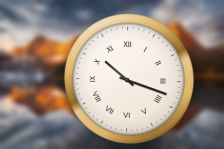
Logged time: h=10 m=18
